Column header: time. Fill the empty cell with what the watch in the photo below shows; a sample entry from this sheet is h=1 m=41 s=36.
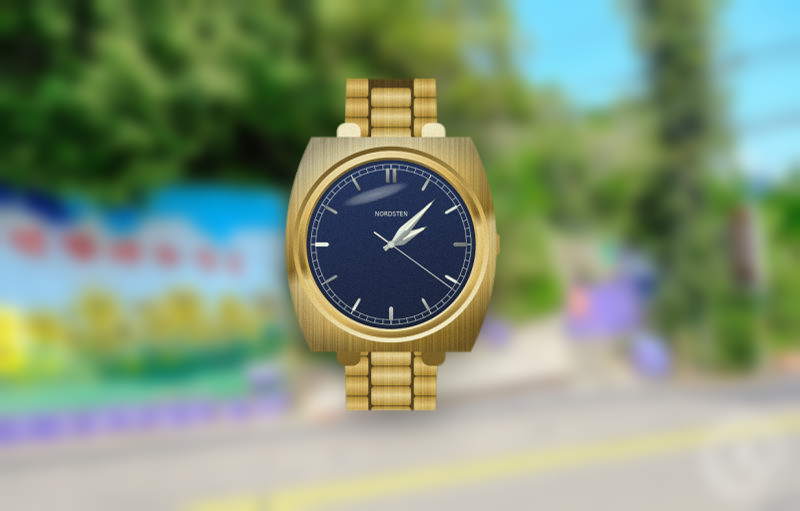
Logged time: h=2 m=7 s=21
